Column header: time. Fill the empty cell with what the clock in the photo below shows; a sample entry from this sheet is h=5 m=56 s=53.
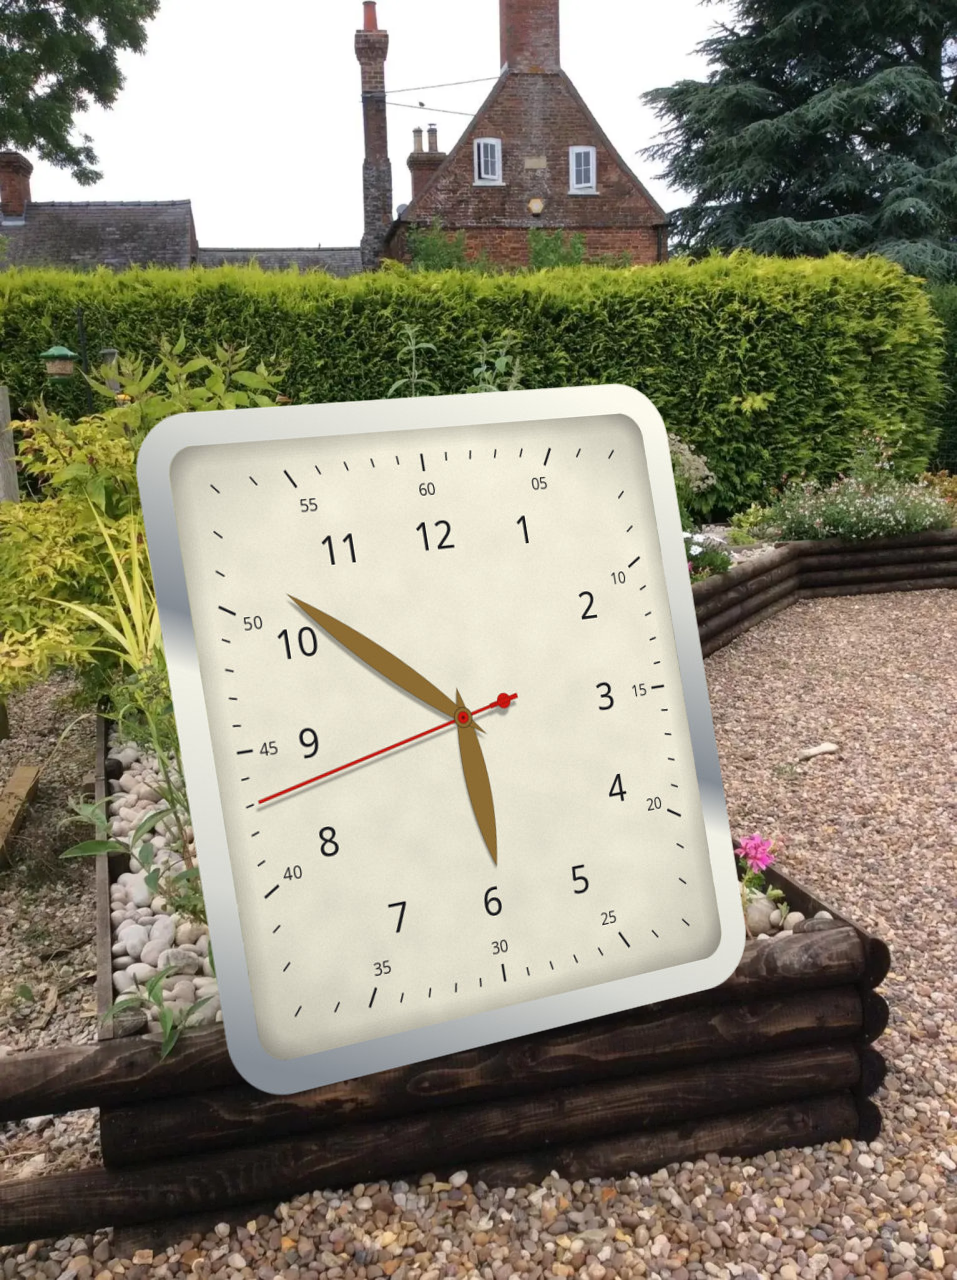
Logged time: h=5 m=51 s=43
